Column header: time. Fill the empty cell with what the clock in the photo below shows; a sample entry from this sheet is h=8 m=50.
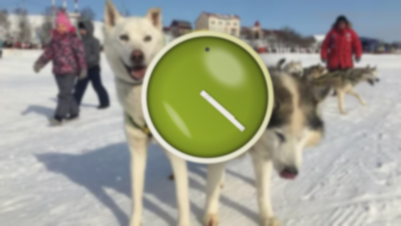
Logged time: h=4 m=22
